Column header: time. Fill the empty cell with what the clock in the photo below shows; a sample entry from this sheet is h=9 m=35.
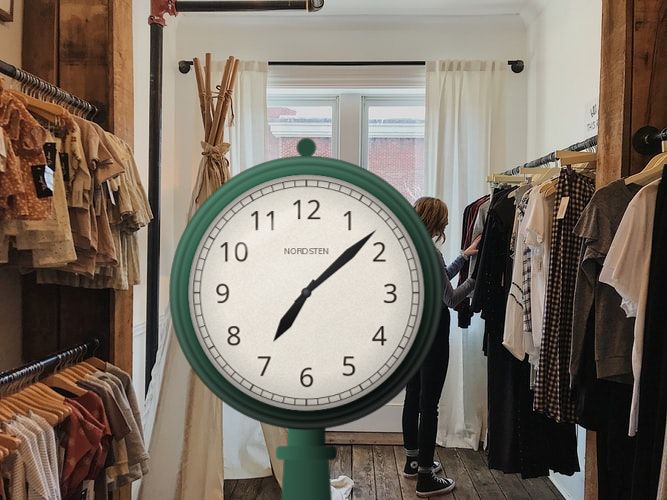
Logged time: h=7 m=8
